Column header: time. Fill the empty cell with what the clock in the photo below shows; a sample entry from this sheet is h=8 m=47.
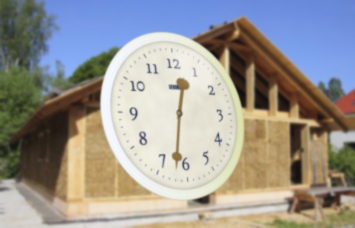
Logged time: h=12 m=32
